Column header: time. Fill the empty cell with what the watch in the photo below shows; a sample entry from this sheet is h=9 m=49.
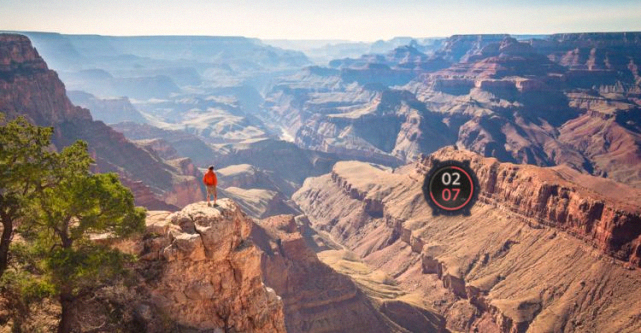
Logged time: h=2 m=7
